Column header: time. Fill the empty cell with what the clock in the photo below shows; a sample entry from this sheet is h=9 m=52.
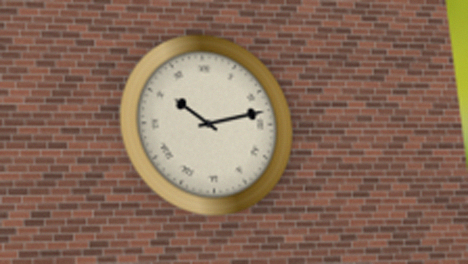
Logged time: h=10 m=13
